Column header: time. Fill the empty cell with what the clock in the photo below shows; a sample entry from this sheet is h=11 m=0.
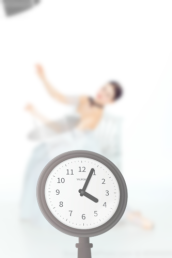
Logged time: h=4 m=4
